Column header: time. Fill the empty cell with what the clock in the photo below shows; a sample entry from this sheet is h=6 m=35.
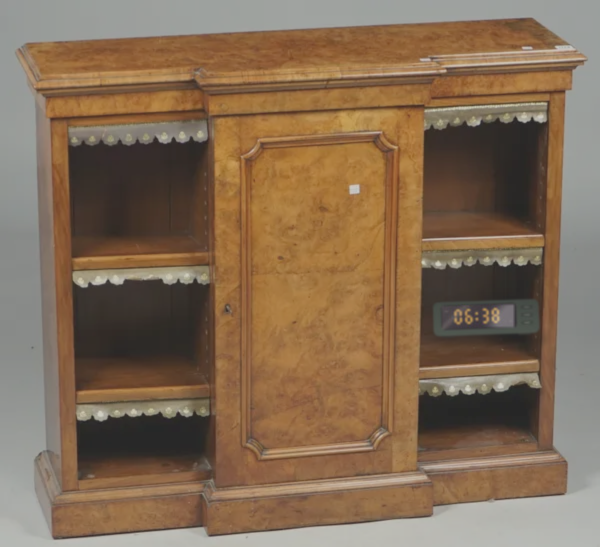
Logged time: h=6 m=38
